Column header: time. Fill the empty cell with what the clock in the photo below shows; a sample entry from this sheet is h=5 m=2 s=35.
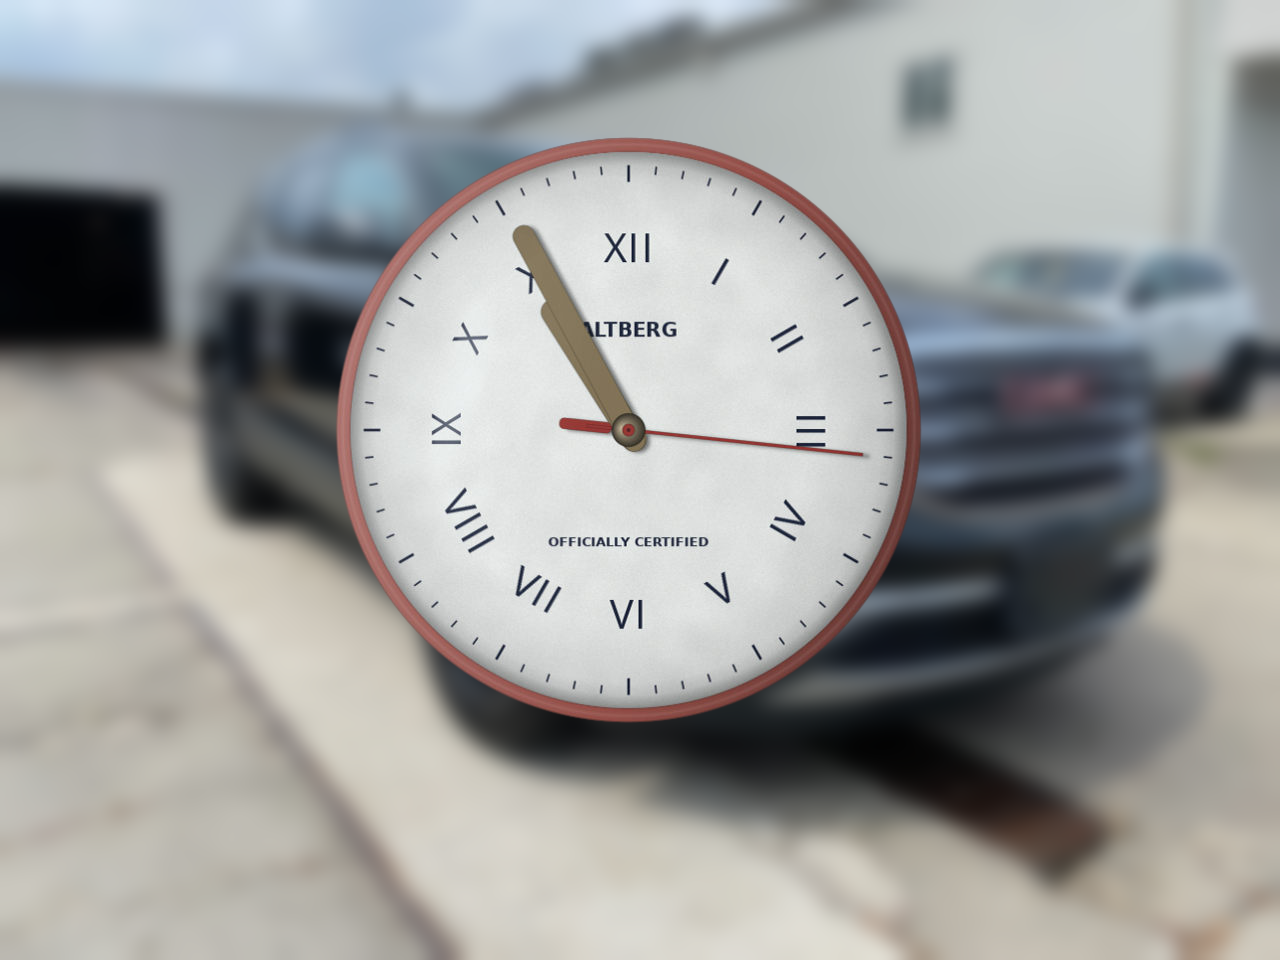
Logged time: h=10 m=55 s=16
